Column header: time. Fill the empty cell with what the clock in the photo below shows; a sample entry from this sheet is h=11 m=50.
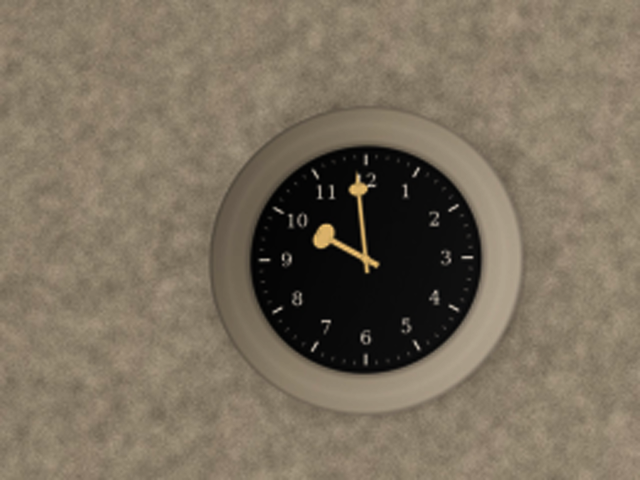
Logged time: h=9 m=59
